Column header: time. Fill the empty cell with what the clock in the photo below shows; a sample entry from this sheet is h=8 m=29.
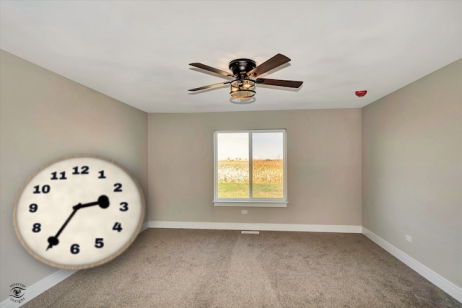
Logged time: h=2 m=35
